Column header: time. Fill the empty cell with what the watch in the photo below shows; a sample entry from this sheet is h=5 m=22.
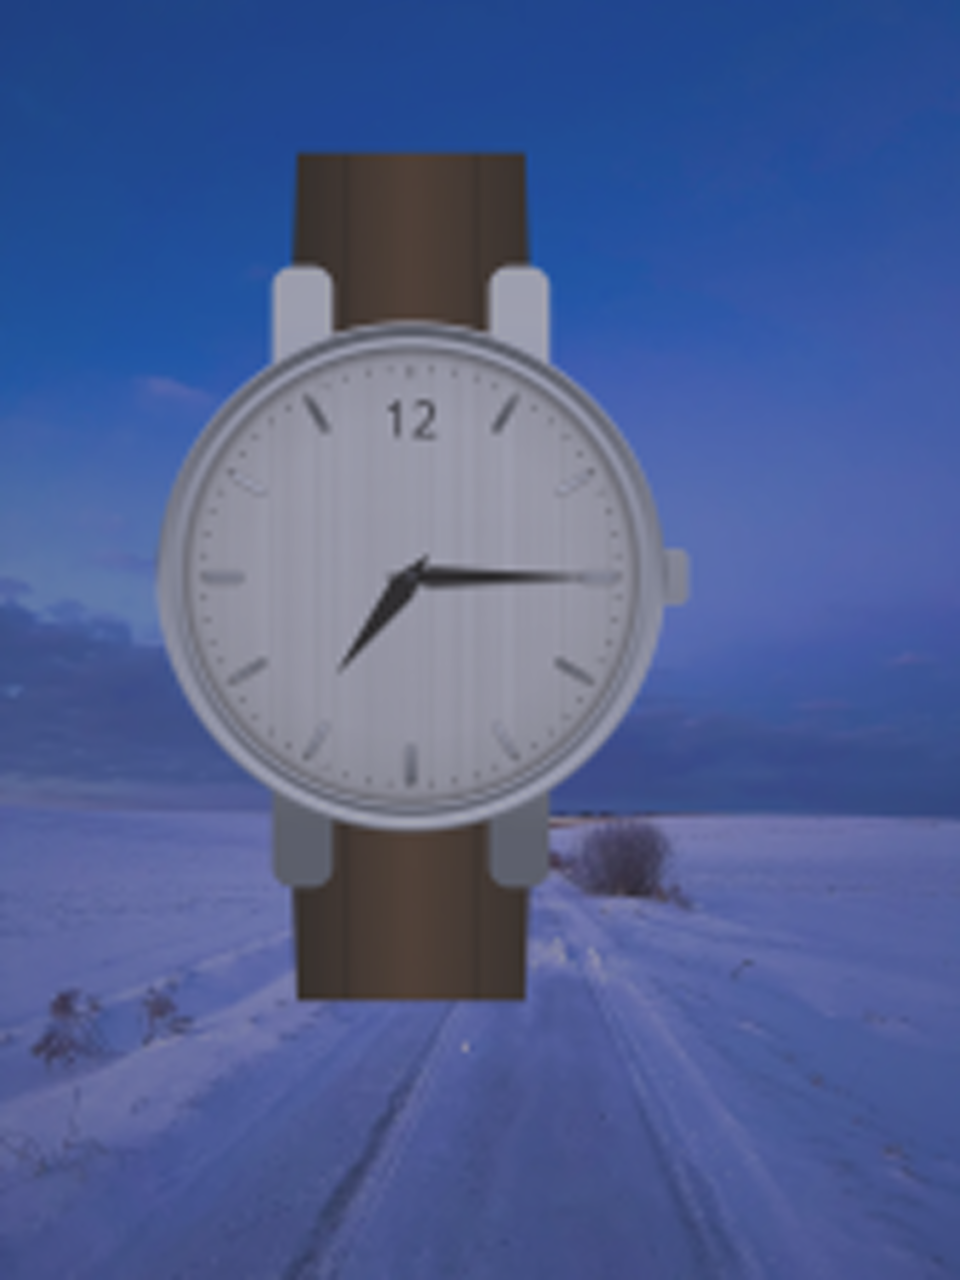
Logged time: h=7 m=15
